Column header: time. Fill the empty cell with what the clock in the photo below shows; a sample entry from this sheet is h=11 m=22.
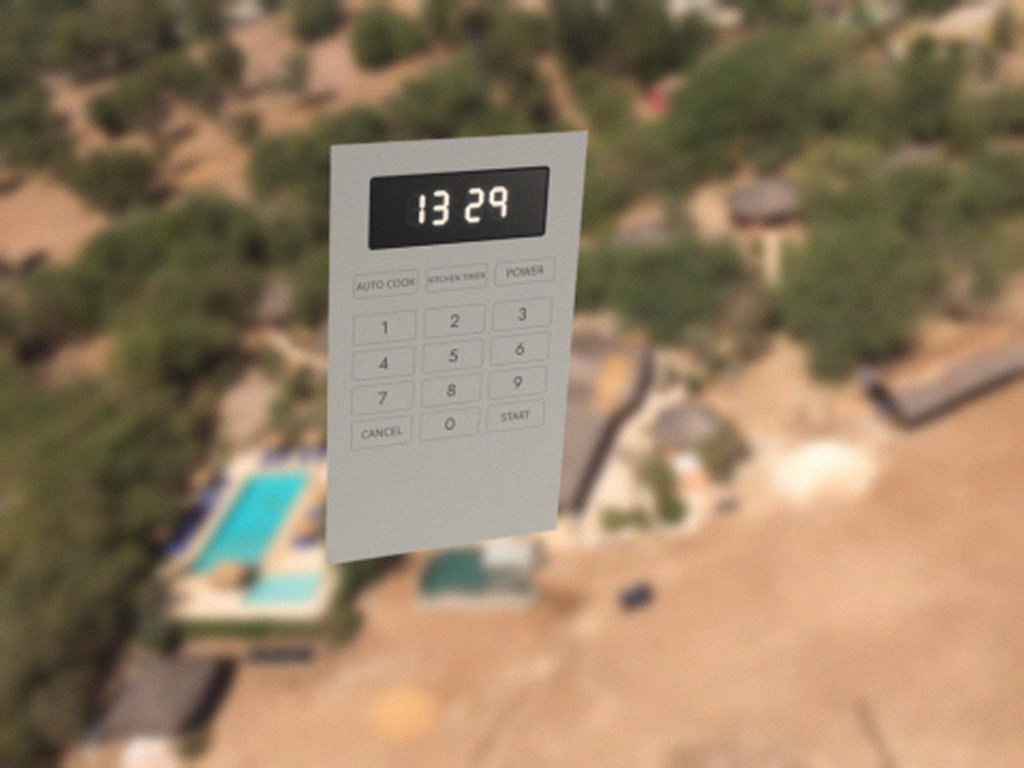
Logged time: h=13 m=29
